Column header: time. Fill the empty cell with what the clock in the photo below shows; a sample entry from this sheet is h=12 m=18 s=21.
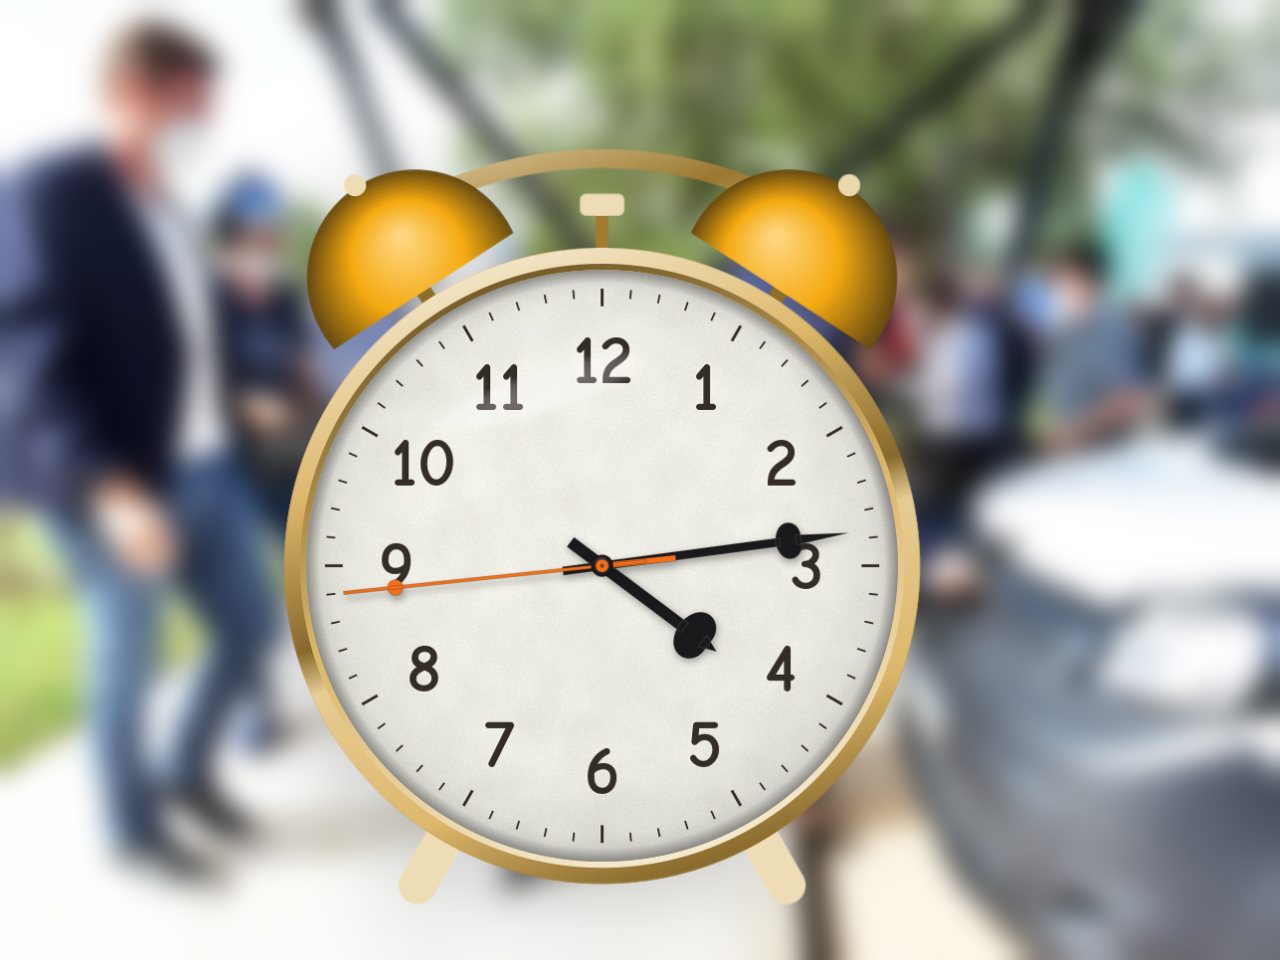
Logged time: h=4 m=13 s=44
